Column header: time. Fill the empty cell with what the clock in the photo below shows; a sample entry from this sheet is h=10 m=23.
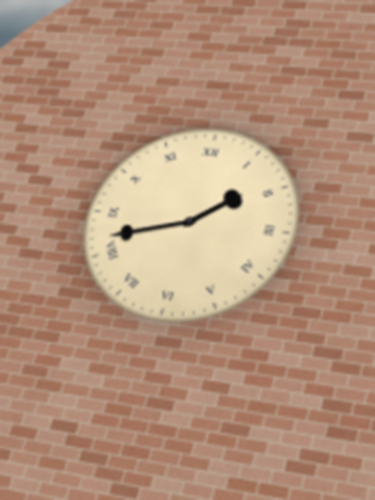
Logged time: h=1 m=42
